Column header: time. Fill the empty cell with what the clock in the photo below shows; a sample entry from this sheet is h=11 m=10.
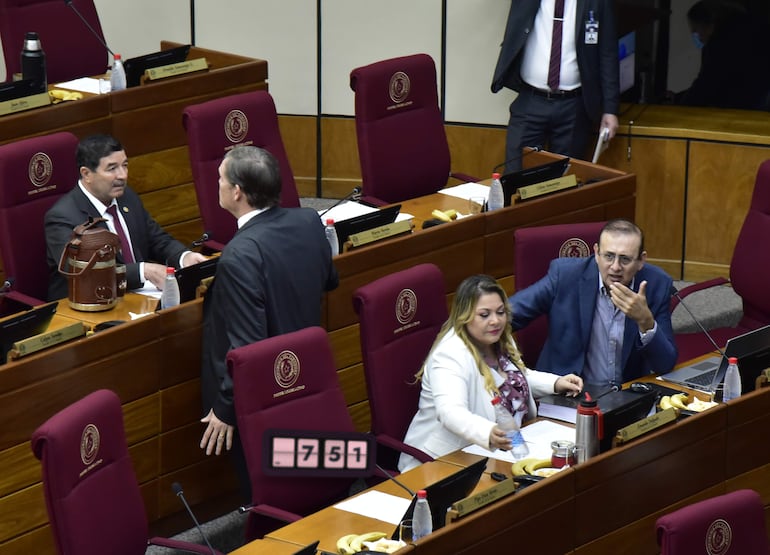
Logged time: h=7 m=51
